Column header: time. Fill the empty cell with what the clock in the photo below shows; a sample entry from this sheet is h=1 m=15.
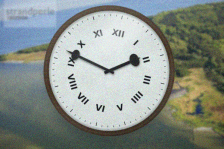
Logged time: h=1 m=47
